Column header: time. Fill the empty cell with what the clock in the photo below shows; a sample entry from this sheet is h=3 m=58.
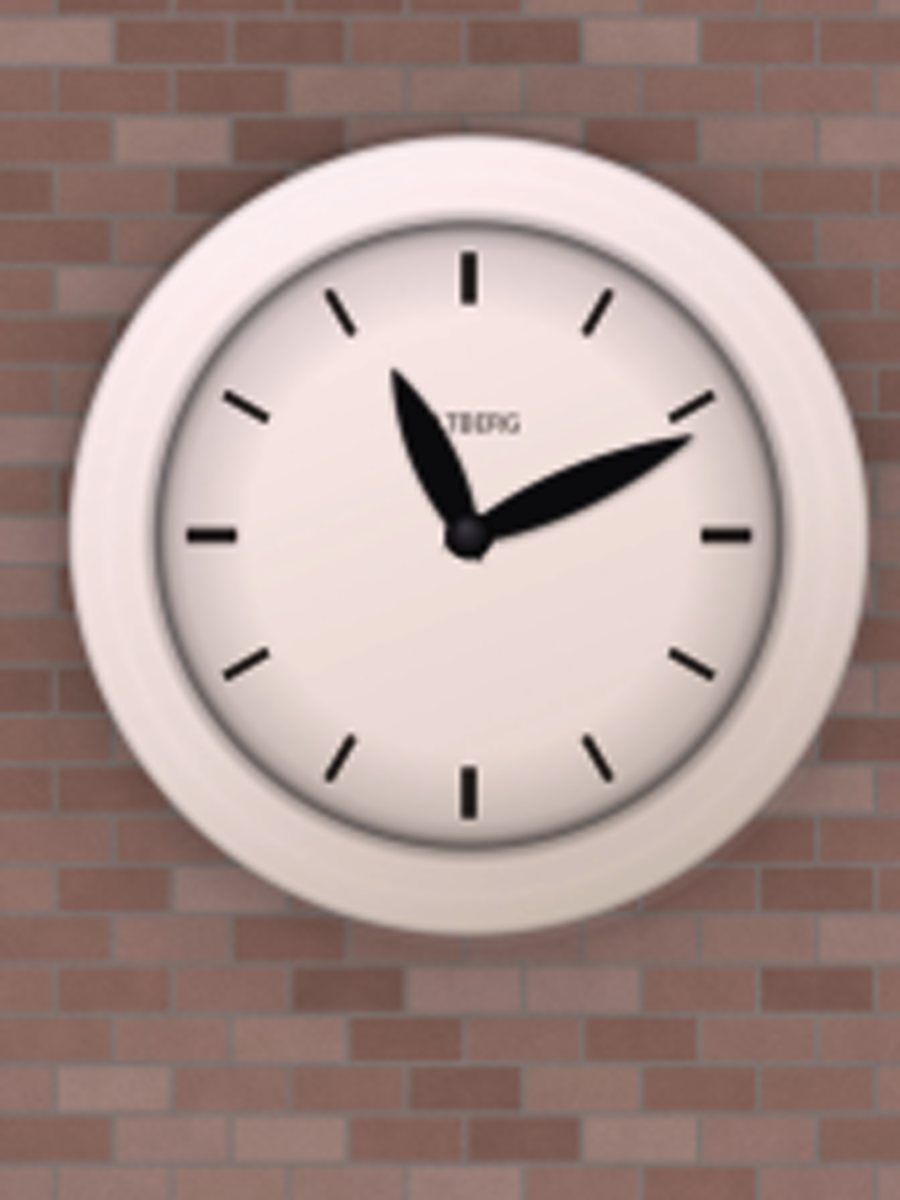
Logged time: h=11 m=11
